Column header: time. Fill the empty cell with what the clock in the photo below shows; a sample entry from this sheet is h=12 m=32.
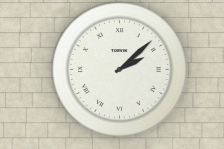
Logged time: h=2 m=8
